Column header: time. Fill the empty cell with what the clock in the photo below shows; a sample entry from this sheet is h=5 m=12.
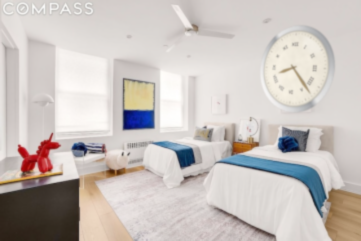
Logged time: h=8 m=23
